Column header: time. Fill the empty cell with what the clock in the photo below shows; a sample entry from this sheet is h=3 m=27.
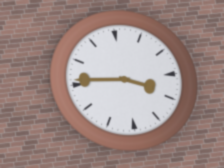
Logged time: h=3 m=46
